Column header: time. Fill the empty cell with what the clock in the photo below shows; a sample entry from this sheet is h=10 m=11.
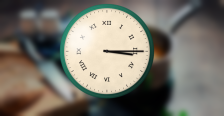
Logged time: h=3 m=15
